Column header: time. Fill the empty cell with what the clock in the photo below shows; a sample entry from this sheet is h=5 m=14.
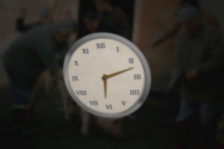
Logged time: h=6 m=12
